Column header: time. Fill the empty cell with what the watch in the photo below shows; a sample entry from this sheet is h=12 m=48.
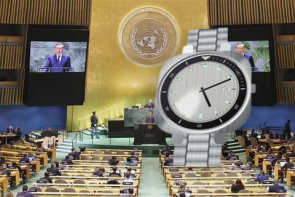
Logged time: h=5 m=11
